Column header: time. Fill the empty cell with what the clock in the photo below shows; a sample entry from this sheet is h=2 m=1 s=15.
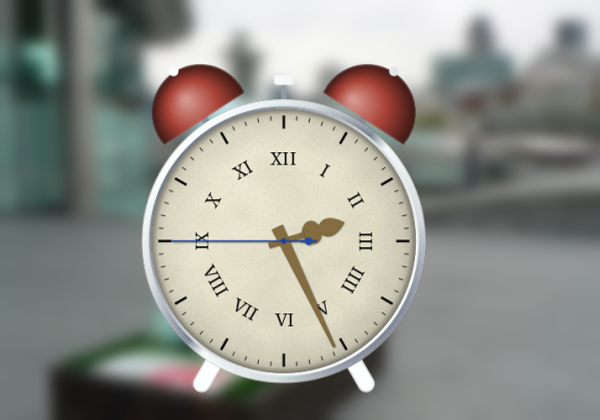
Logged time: h=2 m=25 s=45
